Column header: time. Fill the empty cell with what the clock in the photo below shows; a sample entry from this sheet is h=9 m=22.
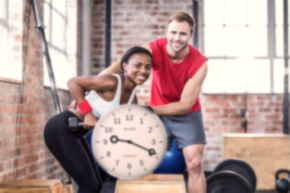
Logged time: h=9 m=19
